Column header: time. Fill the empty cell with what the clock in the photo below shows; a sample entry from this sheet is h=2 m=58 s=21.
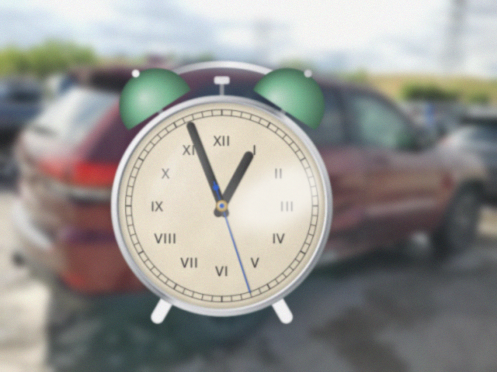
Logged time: h=12 m=56 s=27
